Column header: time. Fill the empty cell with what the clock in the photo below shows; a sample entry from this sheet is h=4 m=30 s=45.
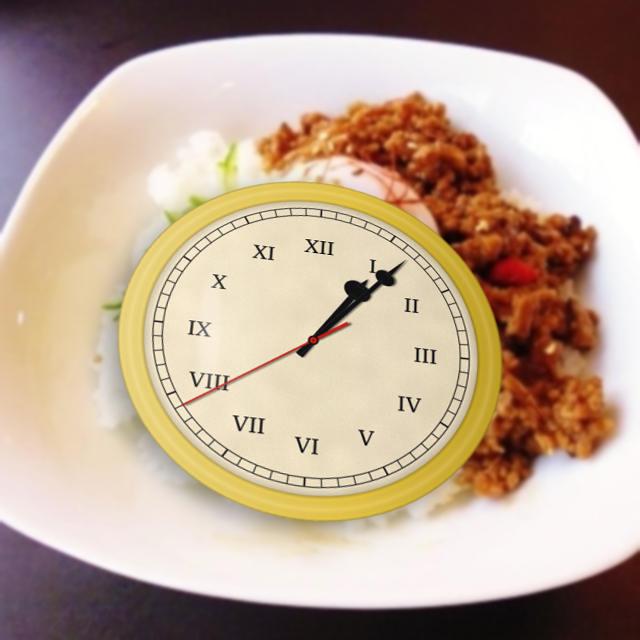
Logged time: h=1 m=6 s=39
